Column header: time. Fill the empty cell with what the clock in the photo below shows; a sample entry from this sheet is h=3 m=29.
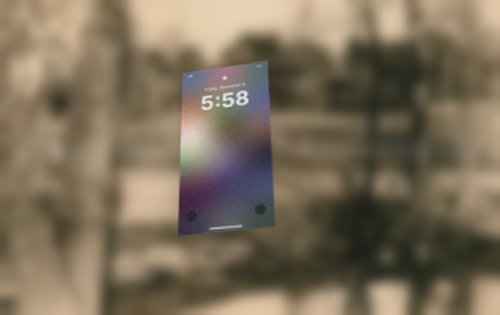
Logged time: h=5 m=58
